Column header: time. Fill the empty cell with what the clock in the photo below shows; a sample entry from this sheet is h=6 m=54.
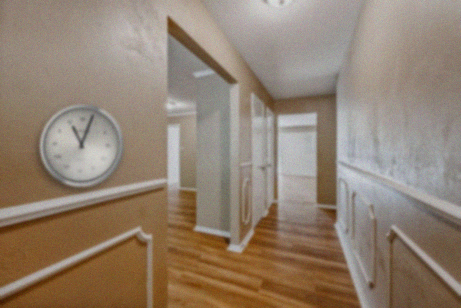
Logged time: h=11 m=3
